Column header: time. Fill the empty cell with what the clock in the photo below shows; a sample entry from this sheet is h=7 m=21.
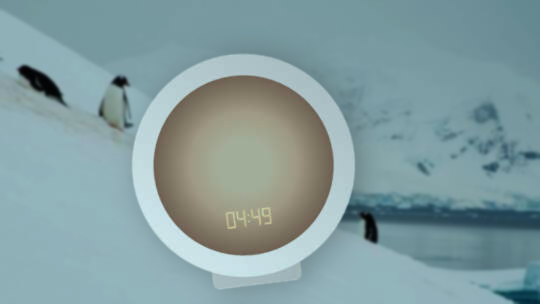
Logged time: h=4 m=49
